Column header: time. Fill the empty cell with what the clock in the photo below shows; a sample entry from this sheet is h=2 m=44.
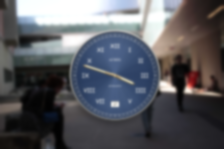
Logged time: h=3 m=48
